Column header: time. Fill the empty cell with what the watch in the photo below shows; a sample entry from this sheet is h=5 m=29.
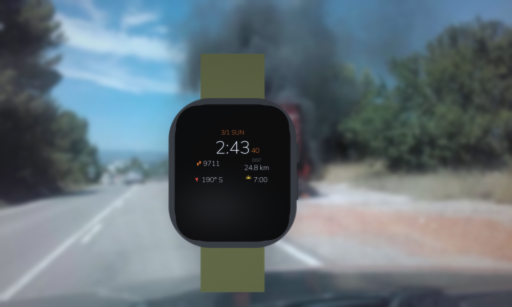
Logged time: h=2 m=43
